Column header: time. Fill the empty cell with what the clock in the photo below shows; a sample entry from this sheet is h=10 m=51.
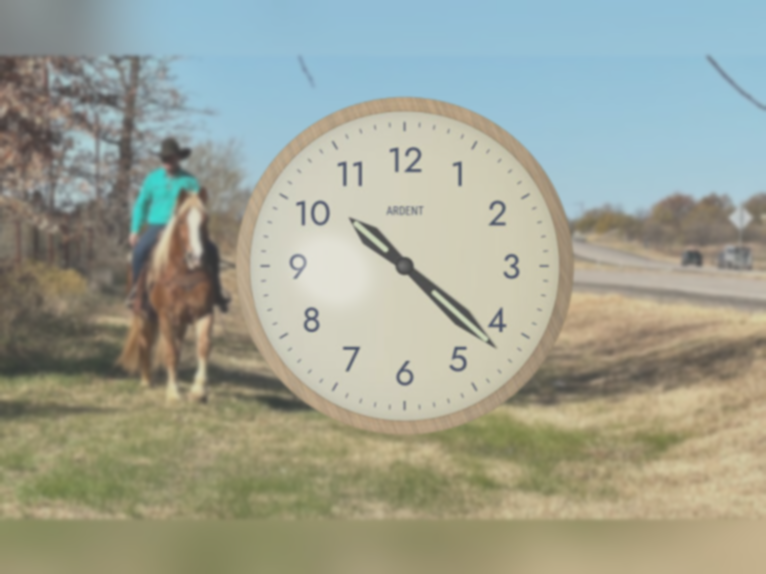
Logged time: h=10 m=22
